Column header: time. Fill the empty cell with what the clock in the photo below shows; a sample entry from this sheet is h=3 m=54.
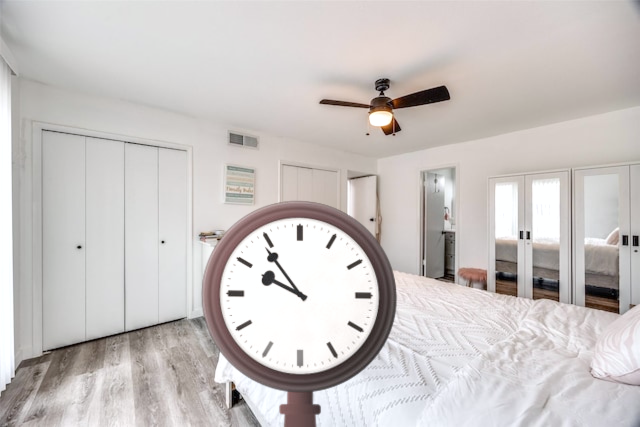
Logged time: h=9 m=54
